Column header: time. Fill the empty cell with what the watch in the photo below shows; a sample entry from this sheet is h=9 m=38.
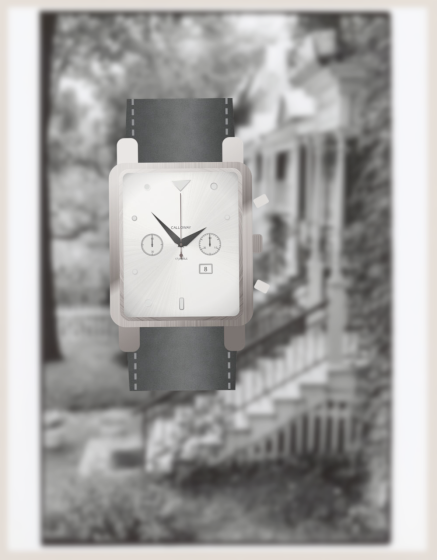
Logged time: h=1 m=53
